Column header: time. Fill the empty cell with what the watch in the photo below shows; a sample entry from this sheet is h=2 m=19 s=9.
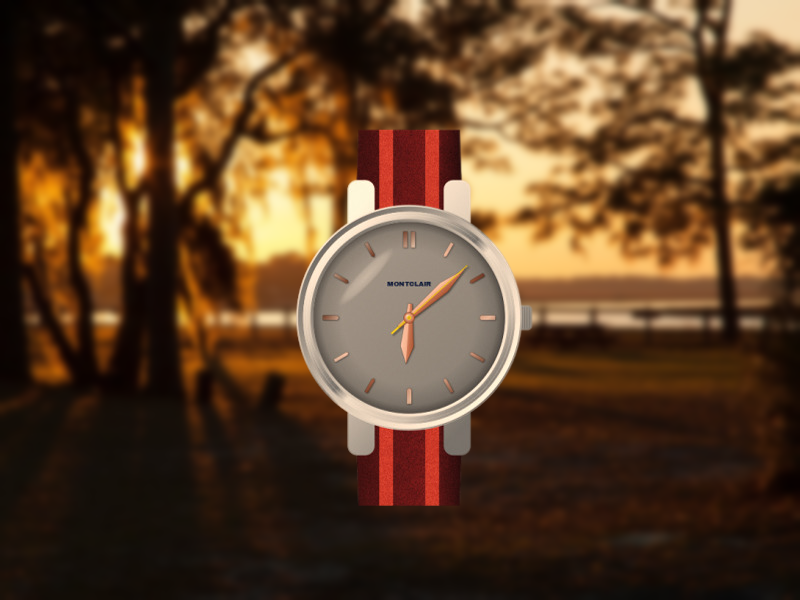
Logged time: h=6 m=8 s=8
